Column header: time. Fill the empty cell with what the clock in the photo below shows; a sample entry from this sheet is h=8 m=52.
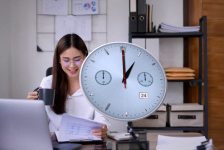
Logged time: h=1 m=0
